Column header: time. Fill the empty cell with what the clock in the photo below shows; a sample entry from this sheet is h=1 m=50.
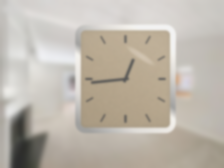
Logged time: h=12 m=44
